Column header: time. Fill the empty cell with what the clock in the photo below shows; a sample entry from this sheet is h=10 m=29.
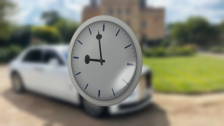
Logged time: h=8 m=58
